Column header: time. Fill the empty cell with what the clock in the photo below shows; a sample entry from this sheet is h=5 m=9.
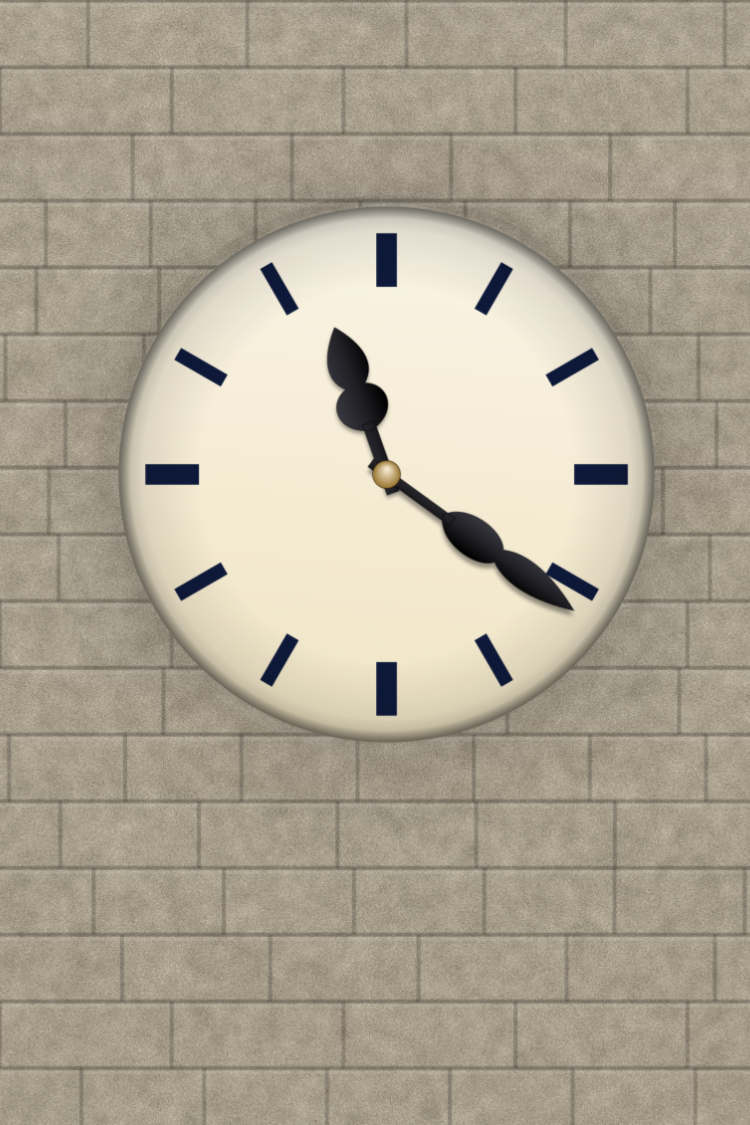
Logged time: h=11 m=21
